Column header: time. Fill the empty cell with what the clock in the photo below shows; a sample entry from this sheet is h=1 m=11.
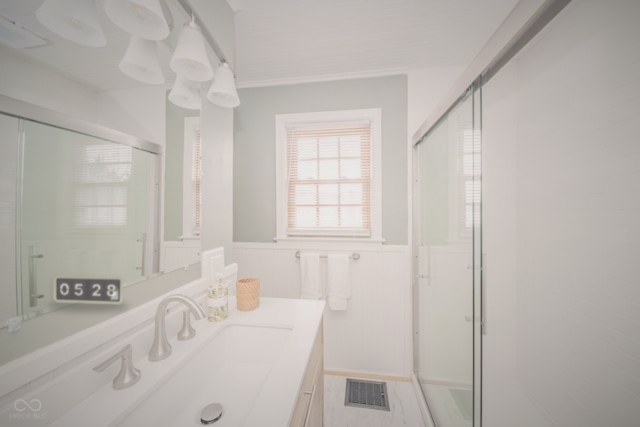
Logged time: h=5 m=28
